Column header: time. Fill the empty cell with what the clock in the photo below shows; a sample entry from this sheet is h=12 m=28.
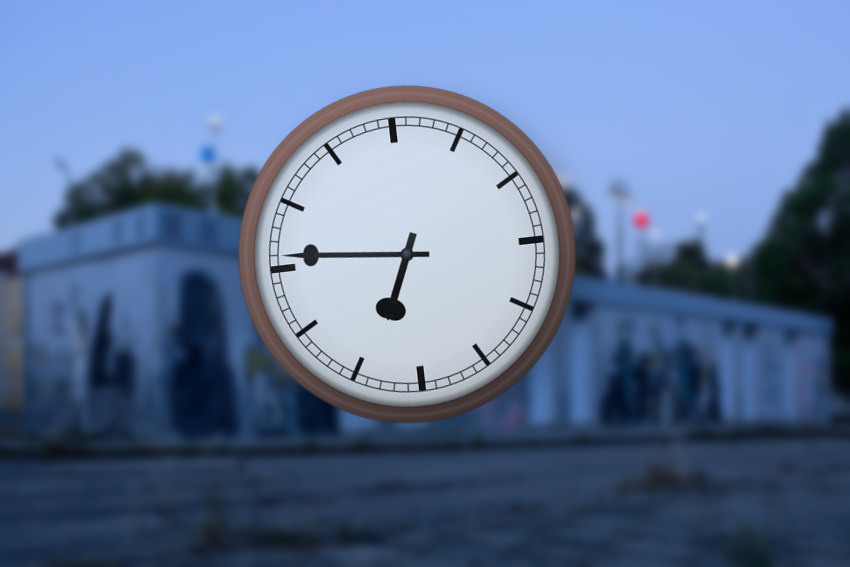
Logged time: h=6 m=46
